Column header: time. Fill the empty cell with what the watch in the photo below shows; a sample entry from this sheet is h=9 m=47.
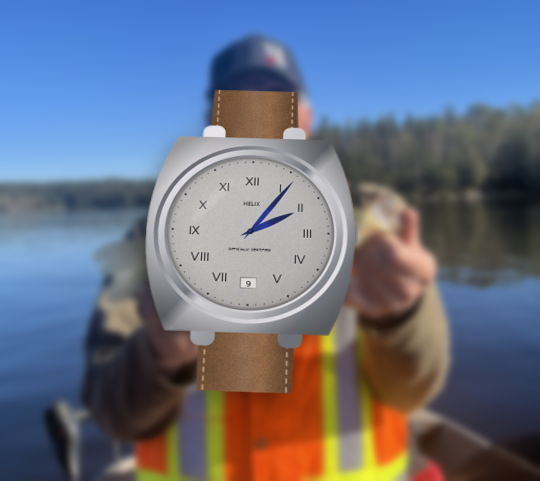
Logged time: h=2 m=6
